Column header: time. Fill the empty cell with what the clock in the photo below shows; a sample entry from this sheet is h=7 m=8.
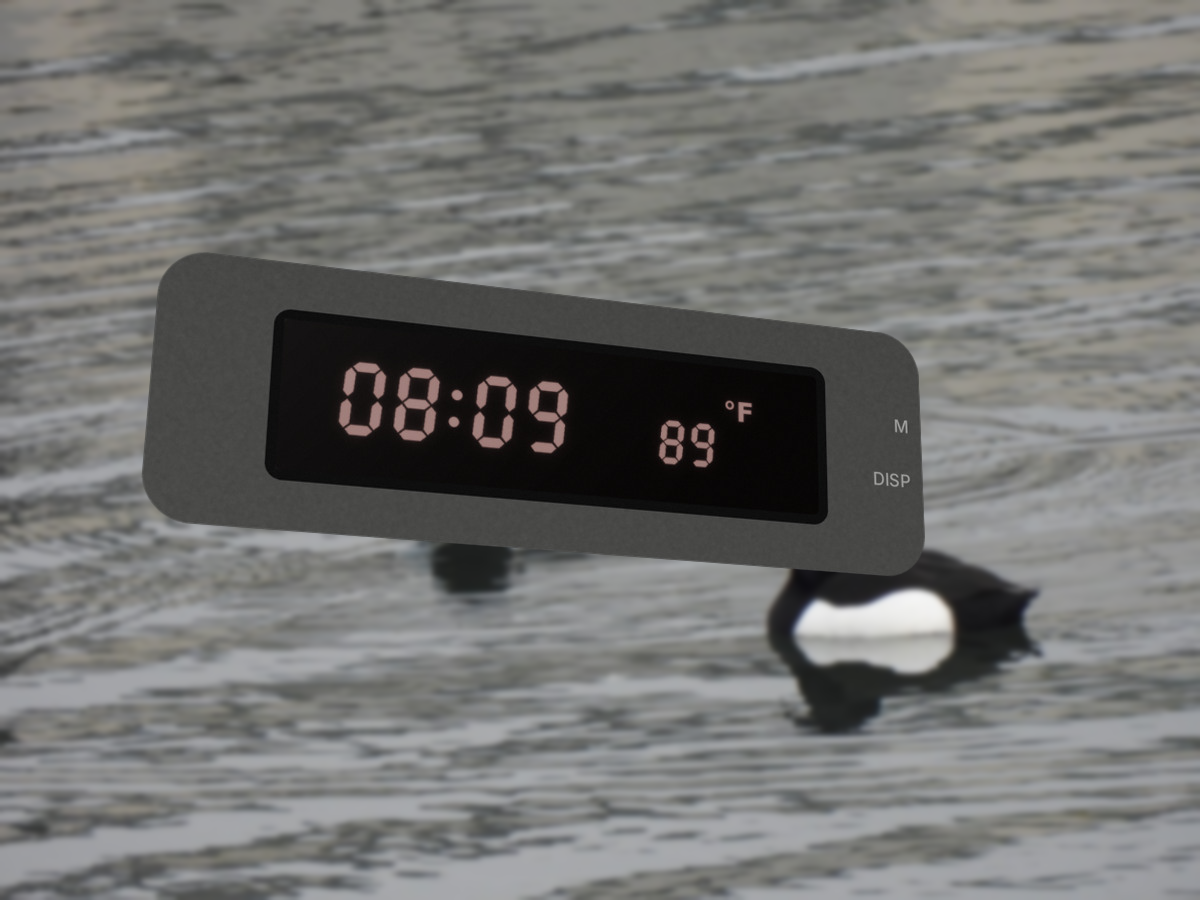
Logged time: h=8 m=9
